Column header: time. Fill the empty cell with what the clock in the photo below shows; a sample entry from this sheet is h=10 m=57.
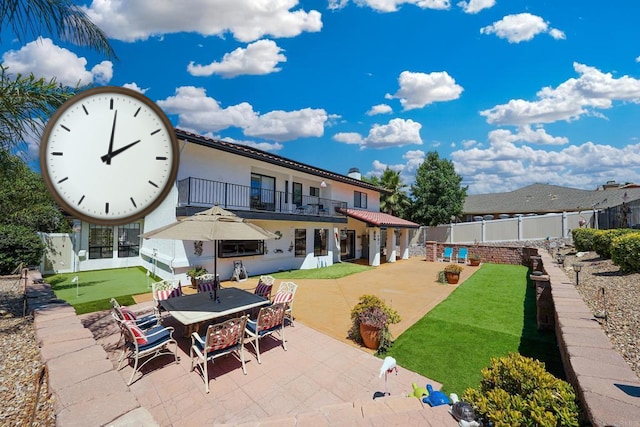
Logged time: h=2 m=1
